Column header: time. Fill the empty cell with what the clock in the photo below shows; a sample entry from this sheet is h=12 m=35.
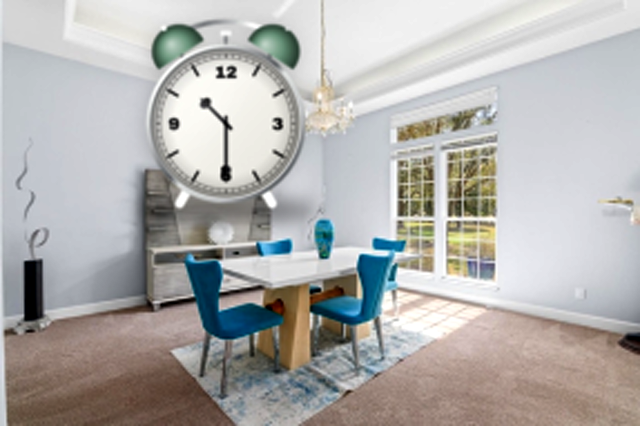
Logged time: h=10 m=30
